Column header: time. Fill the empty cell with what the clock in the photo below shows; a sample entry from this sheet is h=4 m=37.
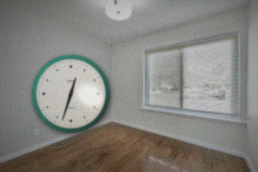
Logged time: h=12 m=33
